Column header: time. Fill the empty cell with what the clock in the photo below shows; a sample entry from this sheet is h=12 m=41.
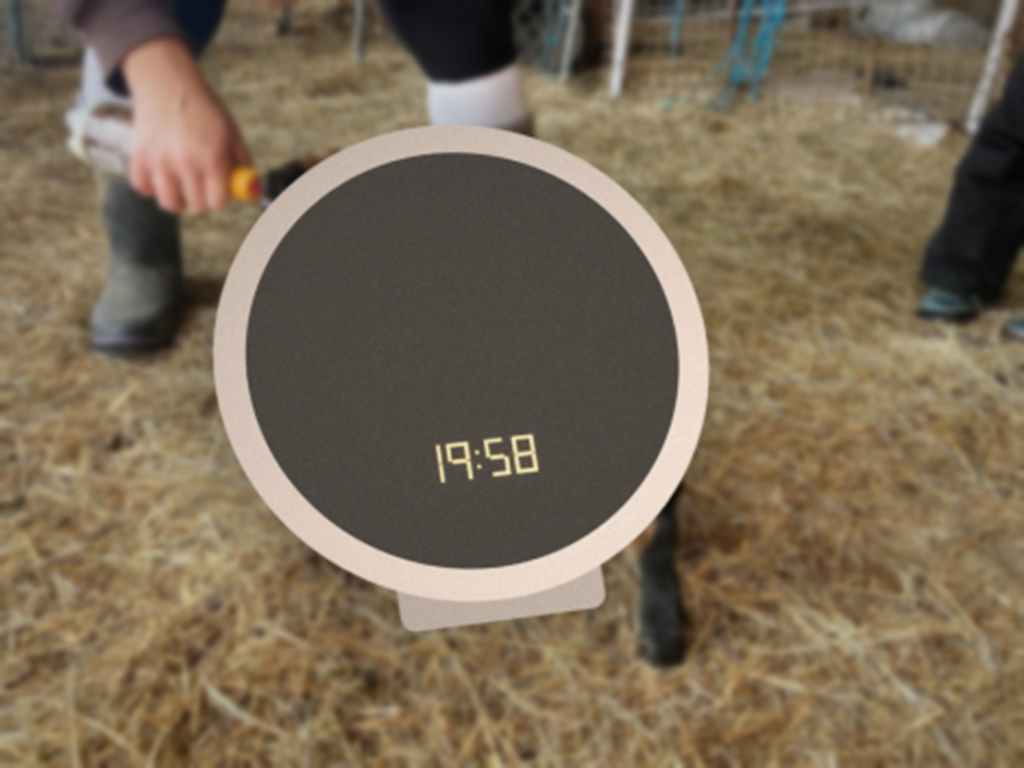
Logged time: h=19 m=58
